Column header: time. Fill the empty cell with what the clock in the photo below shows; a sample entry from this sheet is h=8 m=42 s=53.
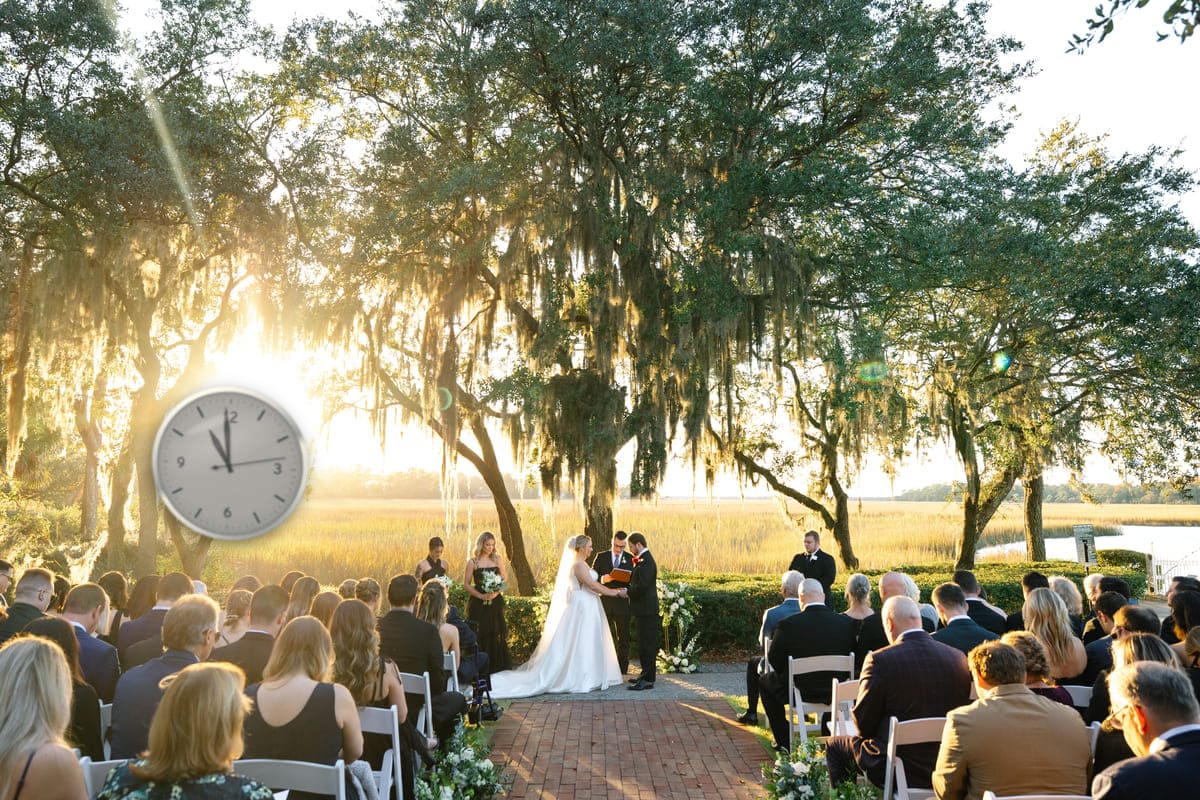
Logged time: h=10 m=59 s=13
